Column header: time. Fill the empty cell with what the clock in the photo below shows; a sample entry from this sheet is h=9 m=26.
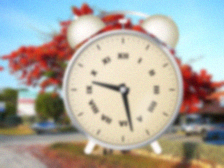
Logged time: h=9 m=28
